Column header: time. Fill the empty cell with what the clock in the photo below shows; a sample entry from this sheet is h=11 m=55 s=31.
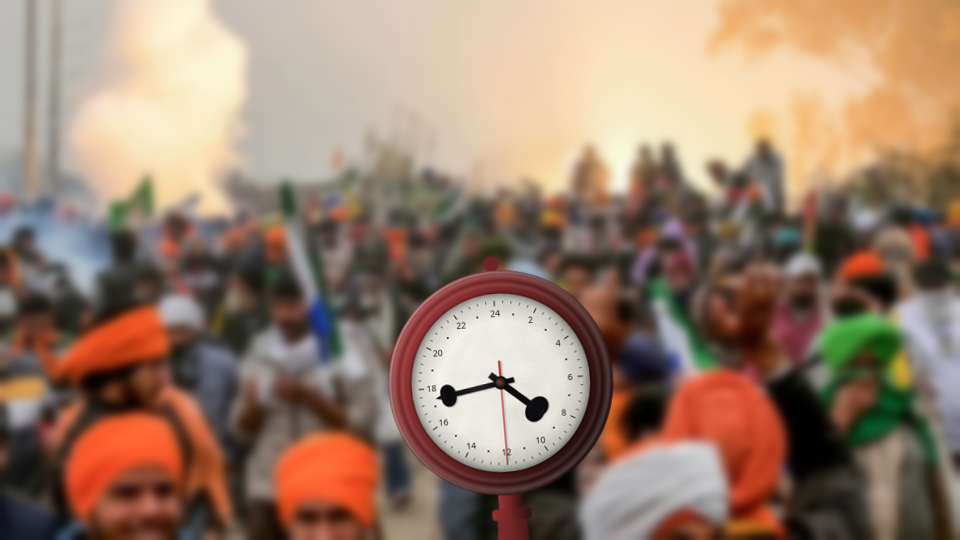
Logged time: h=8 m=43 s=30
